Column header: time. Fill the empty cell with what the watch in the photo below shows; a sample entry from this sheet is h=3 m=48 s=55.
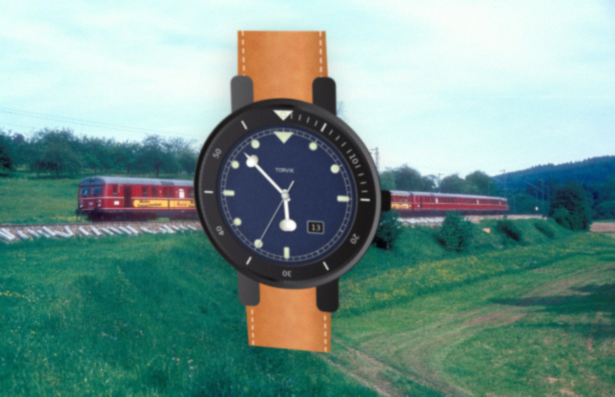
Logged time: h=5 m=52 s=35
